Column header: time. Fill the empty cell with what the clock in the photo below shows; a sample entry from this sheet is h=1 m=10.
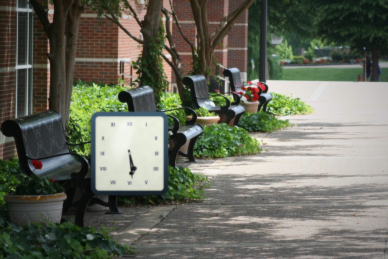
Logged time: h=5 m=29
